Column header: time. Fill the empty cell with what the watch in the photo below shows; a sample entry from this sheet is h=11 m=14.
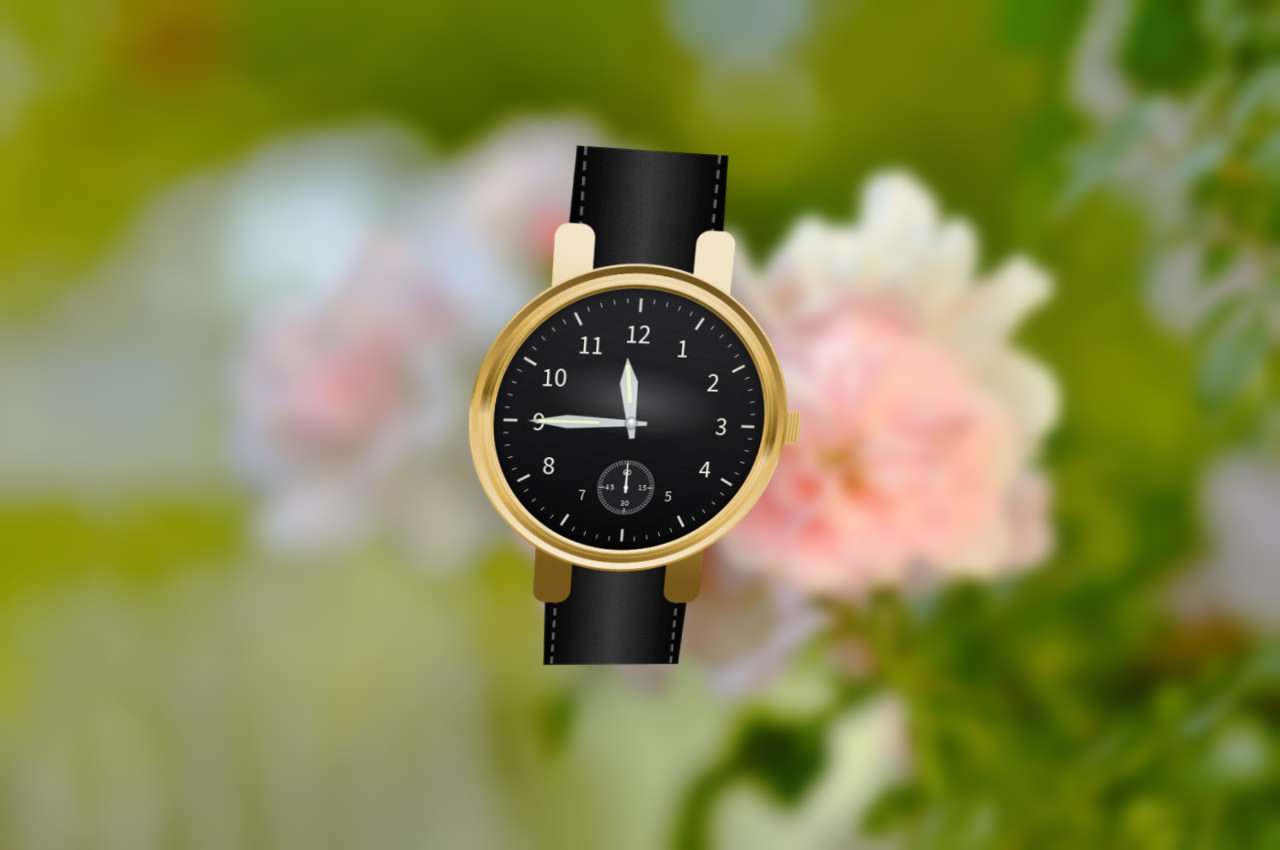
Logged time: h=11 m=45
